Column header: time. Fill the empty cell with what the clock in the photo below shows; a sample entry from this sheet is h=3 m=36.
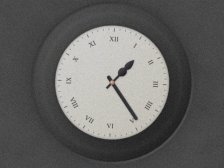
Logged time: h=1 m=24
